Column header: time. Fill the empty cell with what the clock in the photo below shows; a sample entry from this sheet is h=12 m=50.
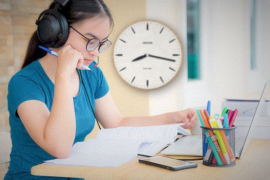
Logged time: h=8 m=17
